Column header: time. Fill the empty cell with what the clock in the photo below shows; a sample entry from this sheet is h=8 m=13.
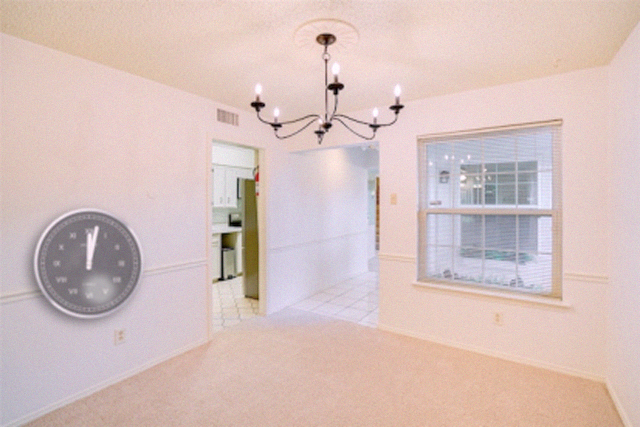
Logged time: h=12 m=2
